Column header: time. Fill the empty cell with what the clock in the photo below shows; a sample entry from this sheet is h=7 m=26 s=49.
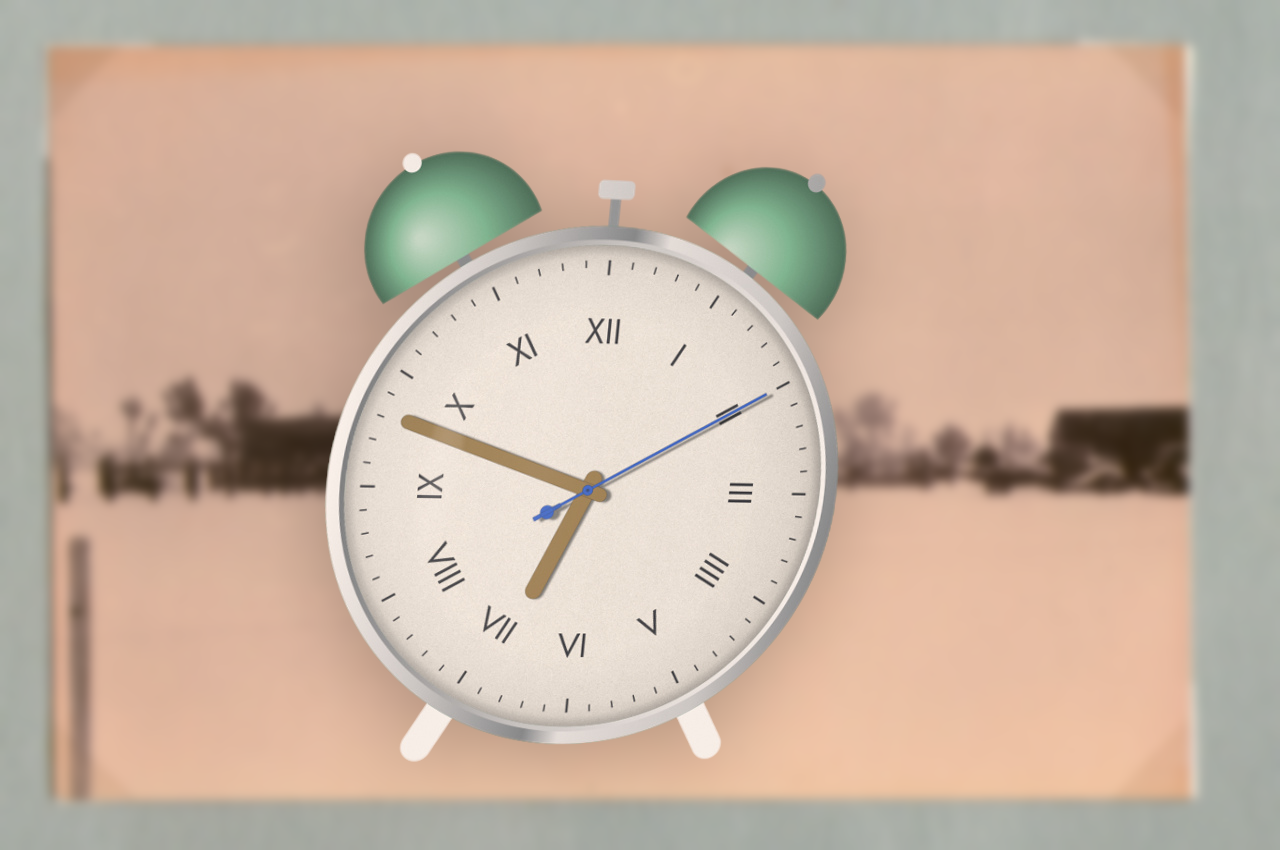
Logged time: h=6 m=48 s=10
